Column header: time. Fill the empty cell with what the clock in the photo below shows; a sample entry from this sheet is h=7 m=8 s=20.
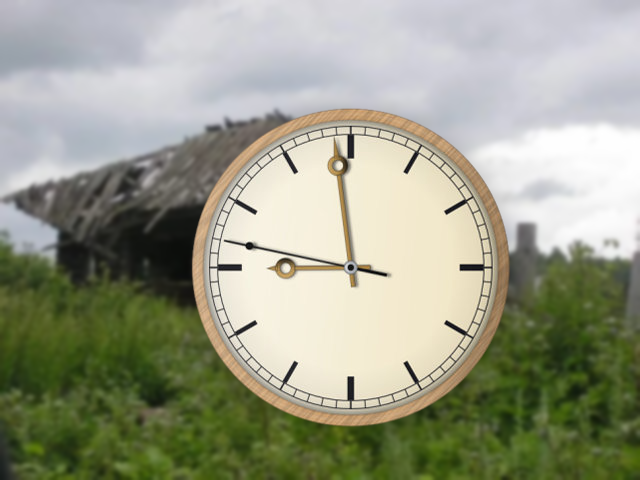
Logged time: h=8 m=58 s=47
